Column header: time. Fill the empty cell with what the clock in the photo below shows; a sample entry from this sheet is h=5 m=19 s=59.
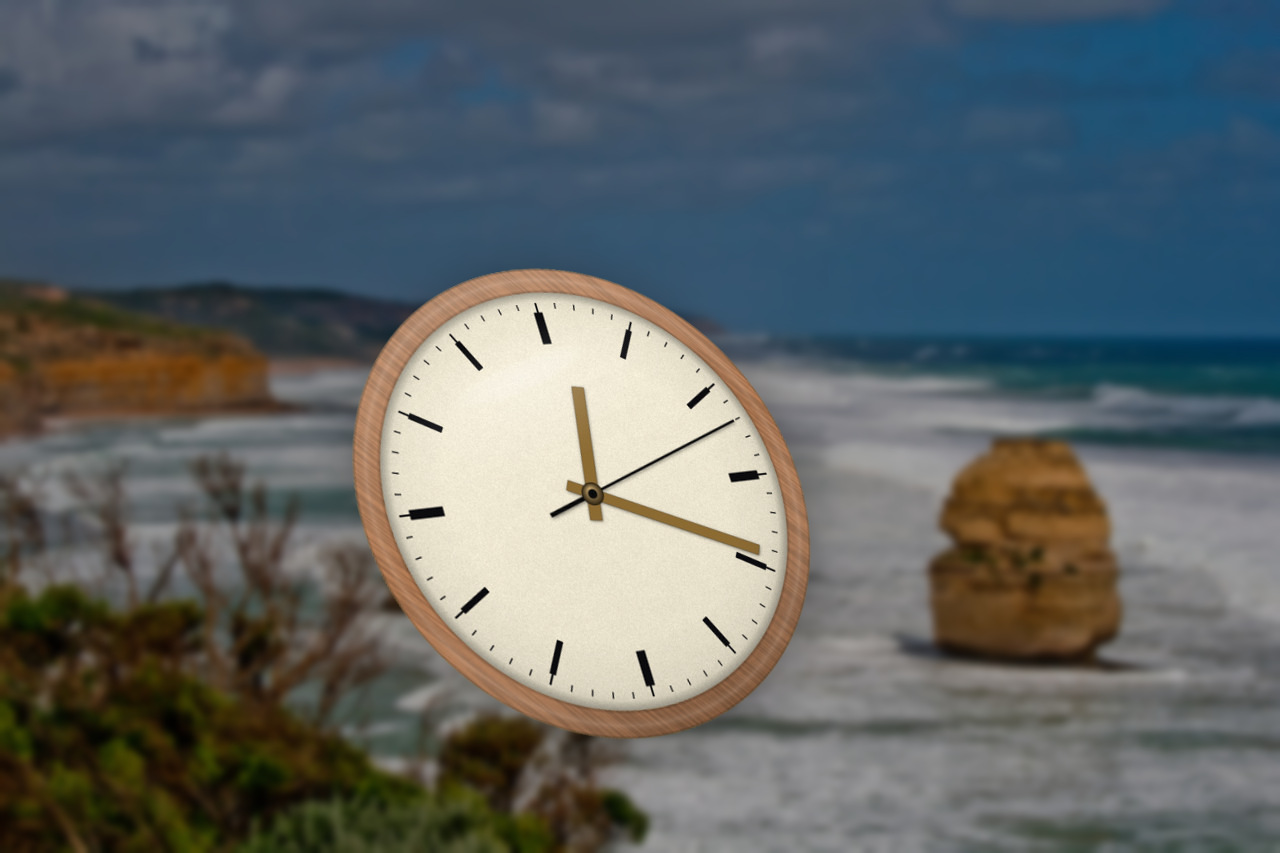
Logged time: h=12 m=19 s=12
